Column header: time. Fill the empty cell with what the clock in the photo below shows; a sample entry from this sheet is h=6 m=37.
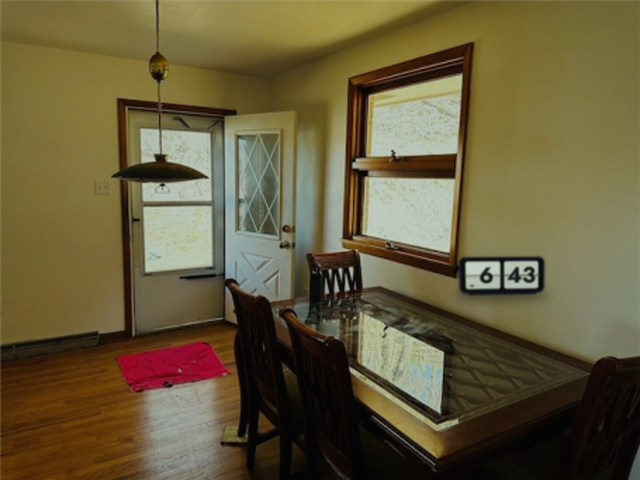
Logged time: h=6 m=43
